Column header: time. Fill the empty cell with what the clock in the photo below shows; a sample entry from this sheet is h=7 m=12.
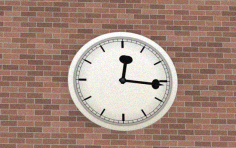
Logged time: h=12 m=16
